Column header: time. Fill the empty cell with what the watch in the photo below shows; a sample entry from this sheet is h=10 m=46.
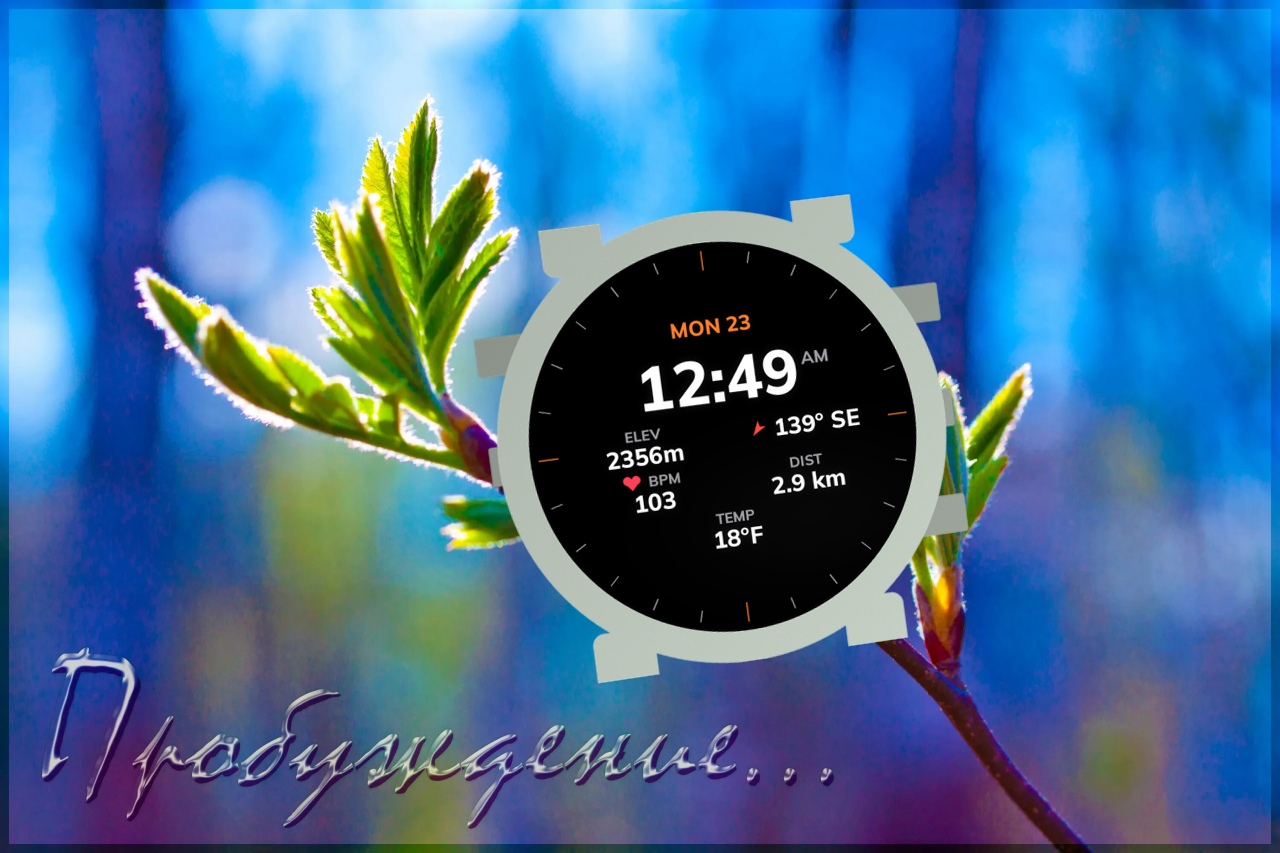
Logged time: h=12 m=49
